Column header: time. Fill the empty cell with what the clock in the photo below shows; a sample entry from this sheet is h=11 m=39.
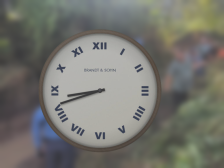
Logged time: h=8 m=42
